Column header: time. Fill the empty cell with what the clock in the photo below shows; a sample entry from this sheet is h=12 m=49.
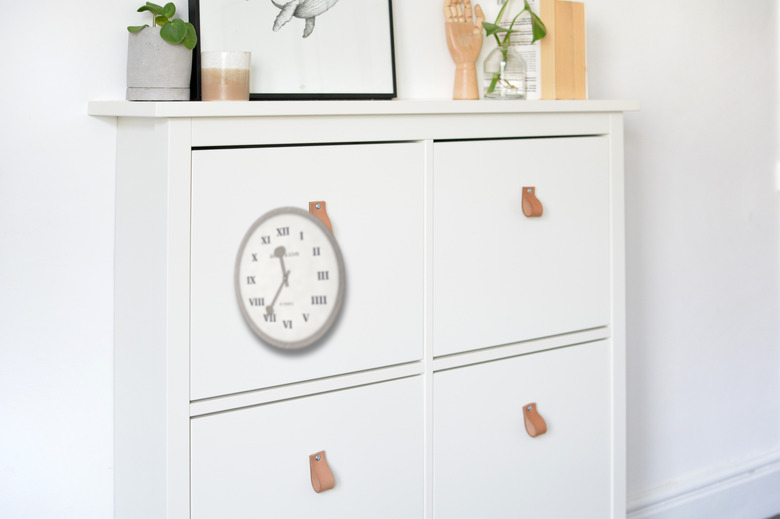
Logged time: h=11 m=36
